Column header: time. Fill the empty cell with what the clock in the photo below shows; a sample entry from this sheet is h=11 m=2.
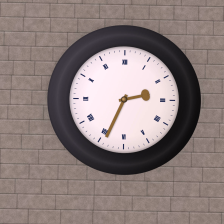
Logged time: h=2 m=34
